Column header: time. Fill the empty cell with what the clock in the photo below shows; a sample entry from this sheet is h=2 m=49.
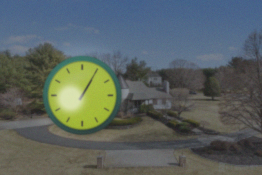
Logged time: h=1 m=5
